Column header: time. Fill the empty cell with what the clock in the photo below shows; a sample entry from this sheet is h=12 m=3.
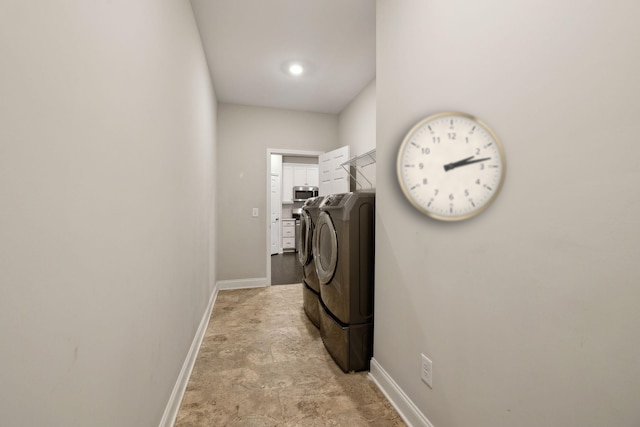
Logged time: h=2 m=13
